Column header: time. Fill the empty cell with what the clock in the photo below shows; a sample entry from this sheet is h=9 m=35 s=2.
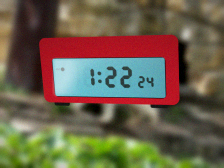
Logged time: h=1 m=22 s=24
